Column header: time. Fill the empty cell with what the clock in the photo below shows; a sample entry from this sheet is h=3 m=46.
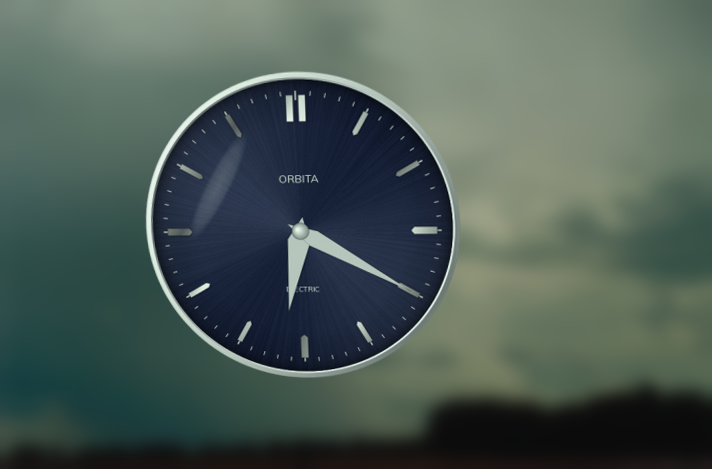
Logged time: h=6 m=20
